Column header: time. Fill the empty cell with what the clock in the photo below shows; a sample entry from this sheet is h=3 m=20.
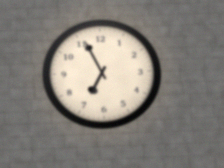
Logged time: h=6 m=56
